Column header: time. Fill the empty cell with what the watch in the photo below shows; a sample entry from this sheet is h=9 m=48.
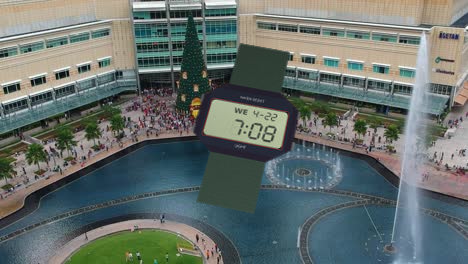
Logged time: h=7 m=8
